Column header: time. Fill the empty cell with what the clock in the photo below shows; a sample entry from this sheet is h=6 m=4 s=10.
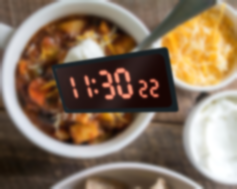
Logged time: h=11 m=30 s=22
